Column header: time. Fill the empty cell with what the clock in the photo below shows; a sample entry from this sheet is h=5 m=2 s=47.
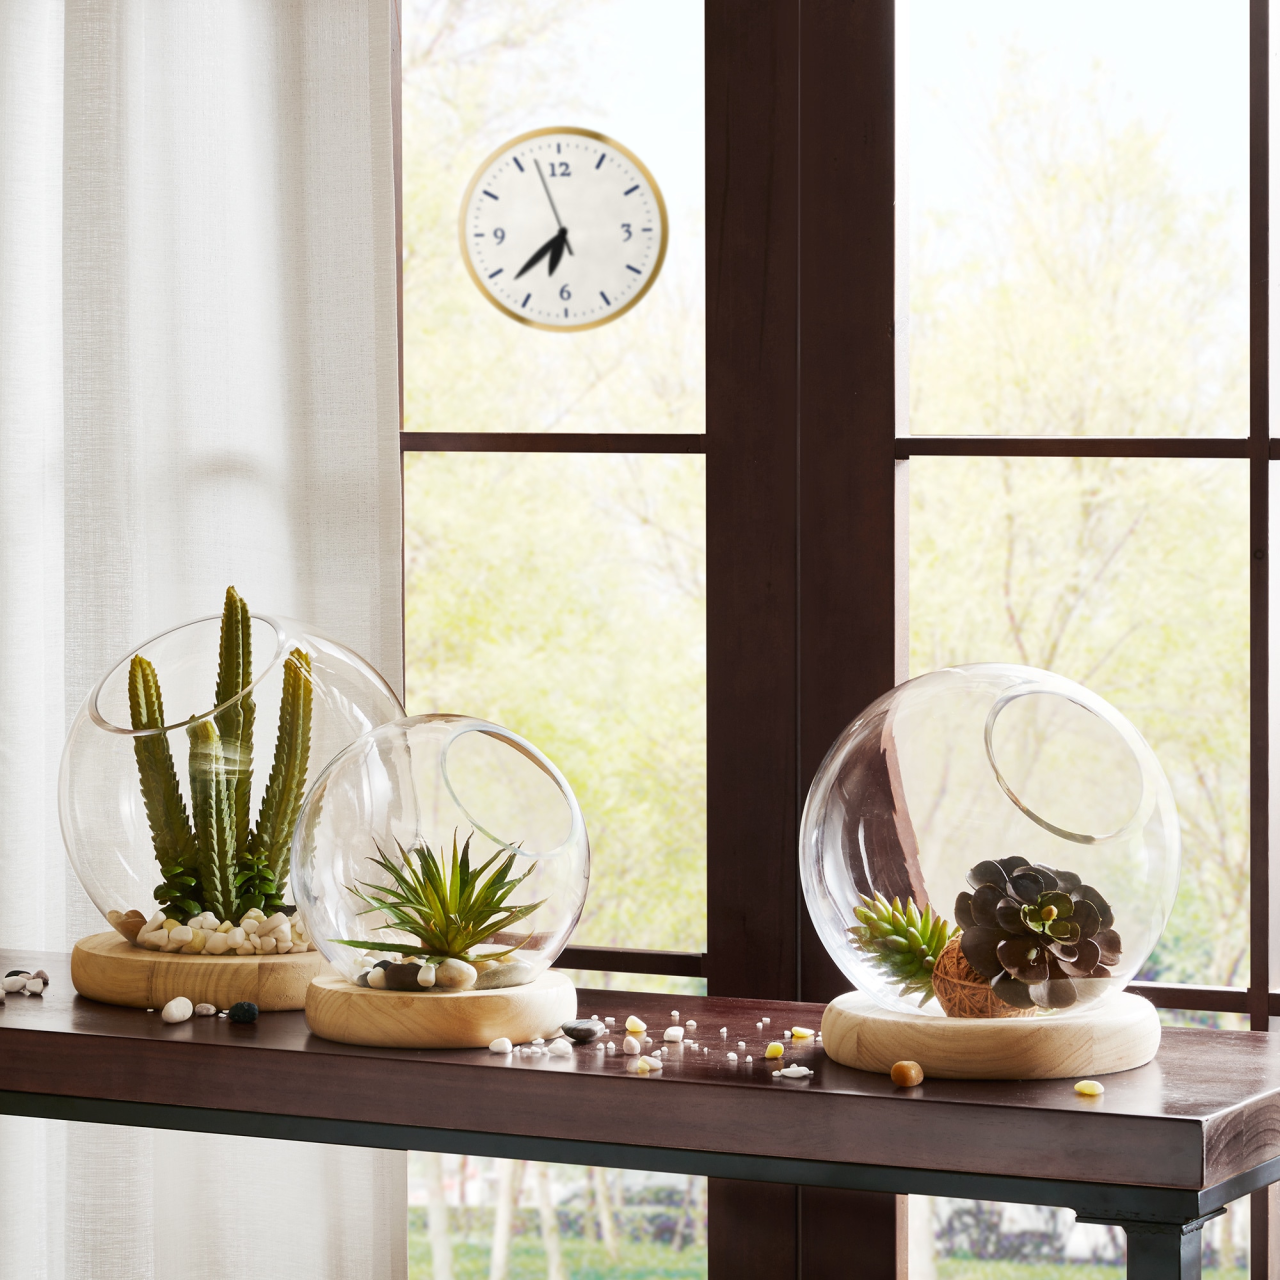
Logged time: h=6 m=37 s=57
